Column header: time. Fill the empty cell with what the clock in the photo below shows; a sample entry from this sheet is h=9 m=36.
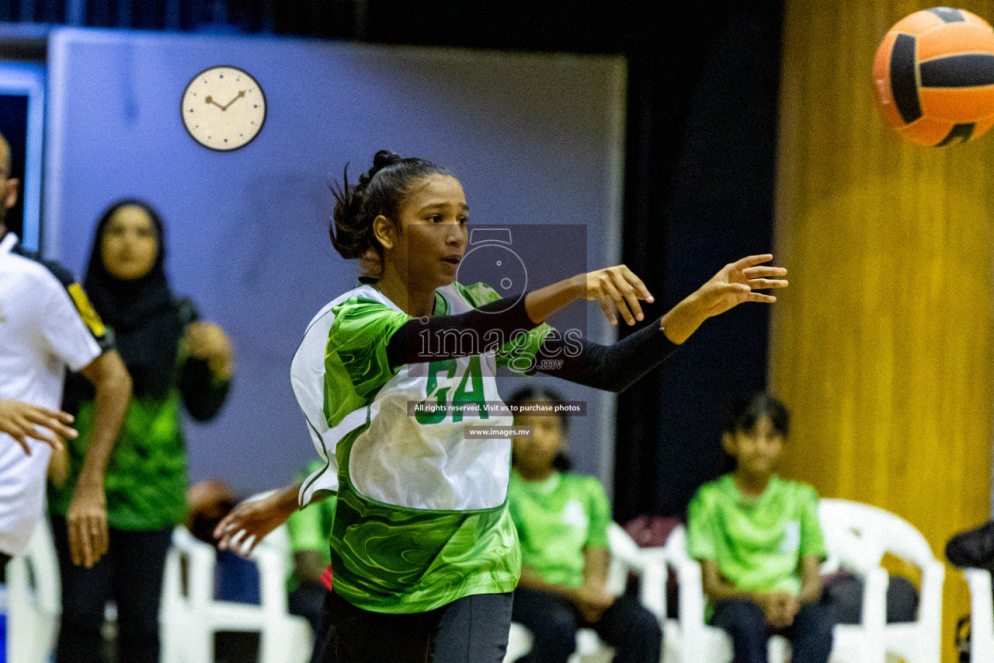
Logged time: h=10 m=9
